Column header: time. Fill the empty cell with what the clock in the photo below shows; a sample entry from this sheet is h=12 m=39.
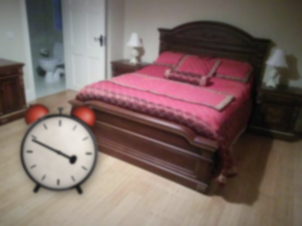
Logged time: h=3 m=49
